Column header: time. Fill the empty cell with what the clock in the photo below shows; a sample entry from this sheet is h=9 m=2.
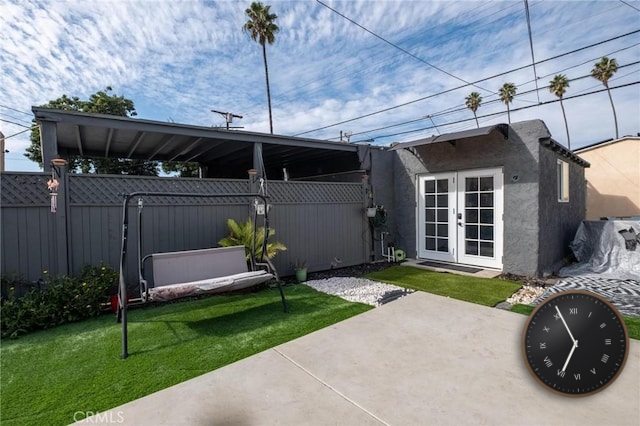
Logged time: h=6 m=56
